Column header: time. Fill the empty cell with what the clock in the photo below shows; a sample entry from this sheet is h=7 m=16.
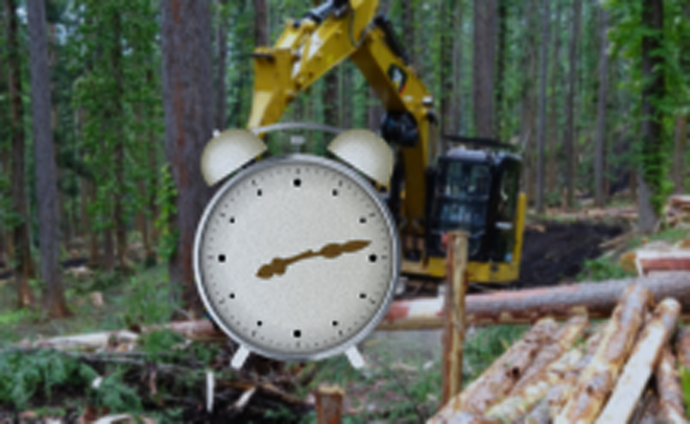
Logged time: h=8 m=13
